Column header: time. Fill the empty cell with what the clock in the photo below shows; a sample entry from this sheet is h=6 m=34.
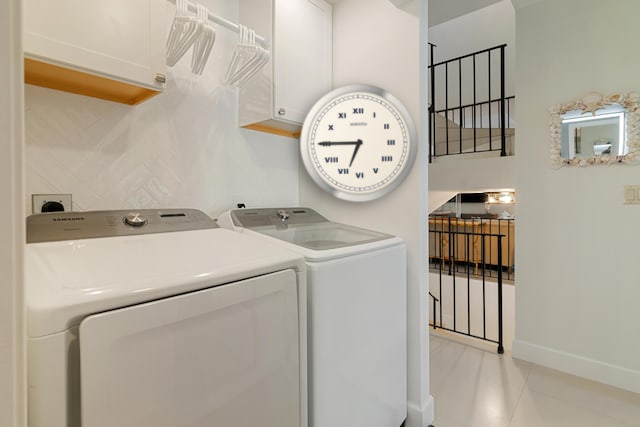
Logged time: h=6 m=45
